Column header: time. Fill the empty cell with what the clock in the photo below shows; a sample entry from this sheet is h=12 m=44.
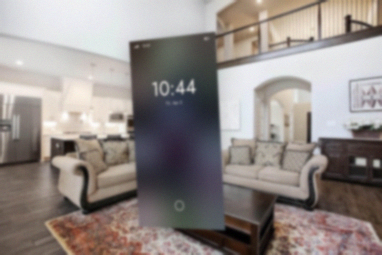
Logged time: h=10 m=44
